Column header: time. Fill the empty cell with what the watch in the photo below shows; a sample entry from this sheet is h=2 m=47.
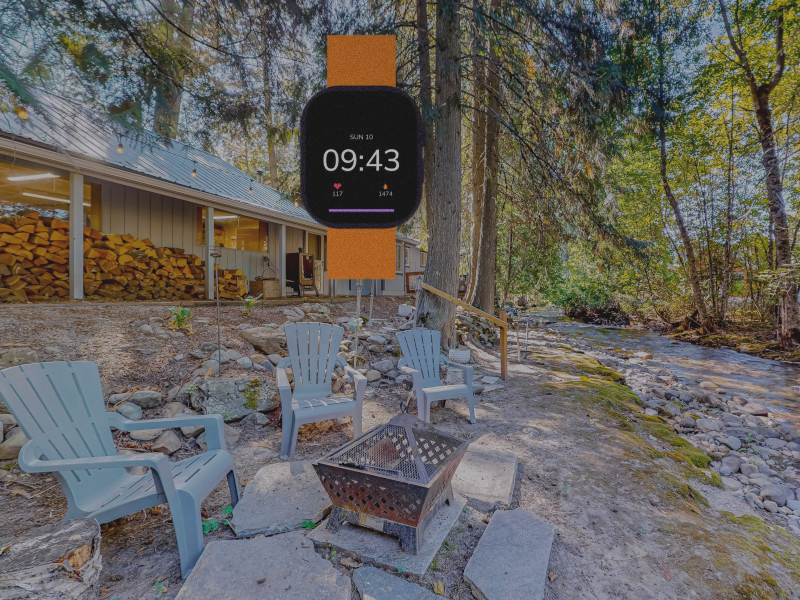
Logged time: h=9 m=43
